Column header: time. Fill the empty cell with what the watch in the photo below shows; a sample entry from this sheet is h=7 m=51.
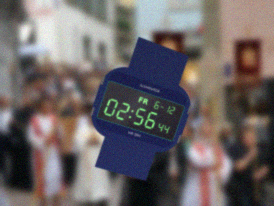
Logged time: h=2 m=56
